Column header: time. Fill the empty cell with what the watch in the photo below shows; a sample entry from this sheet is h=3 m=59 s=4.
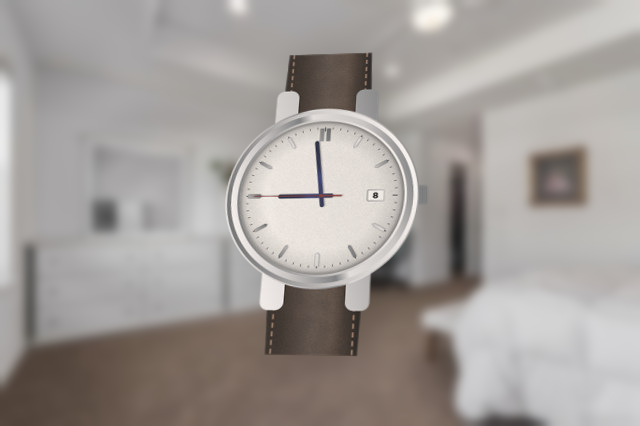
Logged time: h=8 m=58 s=45
